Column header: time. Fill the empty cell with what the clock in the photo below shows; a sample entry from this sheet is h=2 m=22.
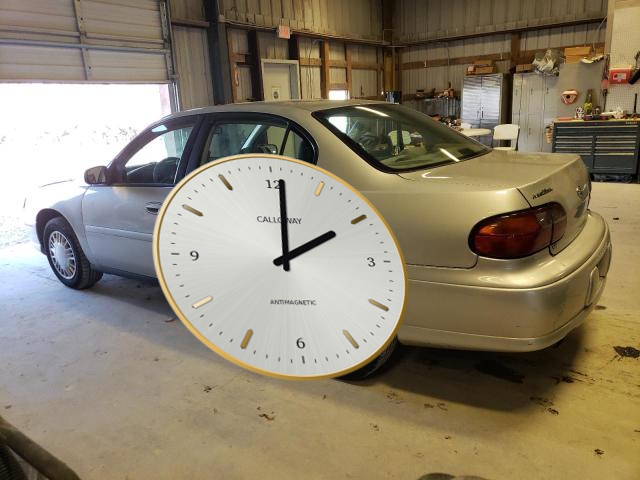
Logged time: h=2 m=1
